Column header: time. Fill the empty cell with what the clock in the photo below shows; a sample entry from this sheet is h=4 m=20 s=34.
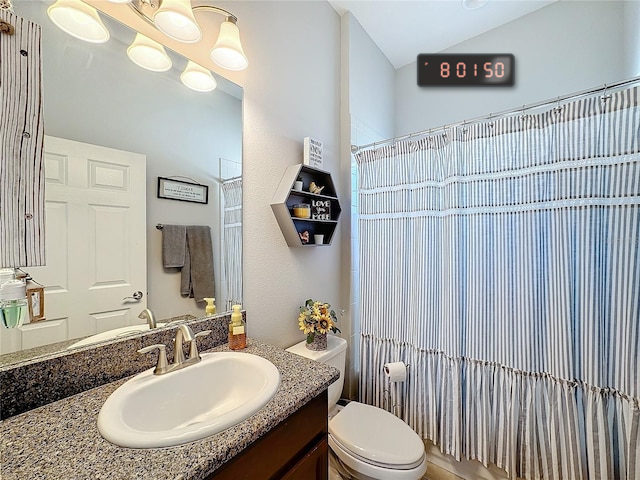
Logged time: h=8 m=1 s=50
